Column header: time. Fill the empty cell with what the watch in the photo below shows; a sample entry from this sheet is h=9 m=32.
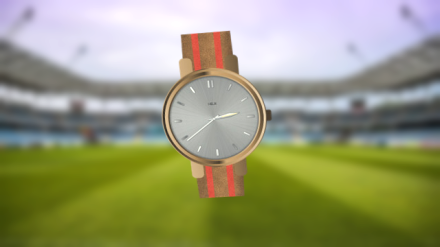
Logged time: h=2 m=39
